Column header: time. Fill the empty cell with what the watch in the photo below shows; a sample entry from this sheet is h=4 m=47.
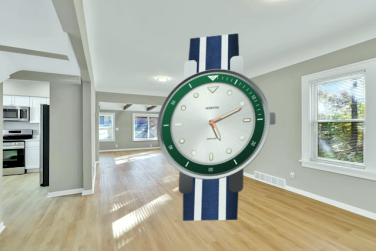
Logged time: h=5 m=11
